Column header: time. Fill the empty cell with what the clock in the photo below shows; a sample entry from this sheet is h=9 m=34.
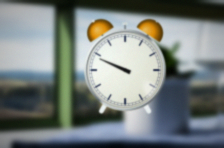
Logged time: h=9 m=49
